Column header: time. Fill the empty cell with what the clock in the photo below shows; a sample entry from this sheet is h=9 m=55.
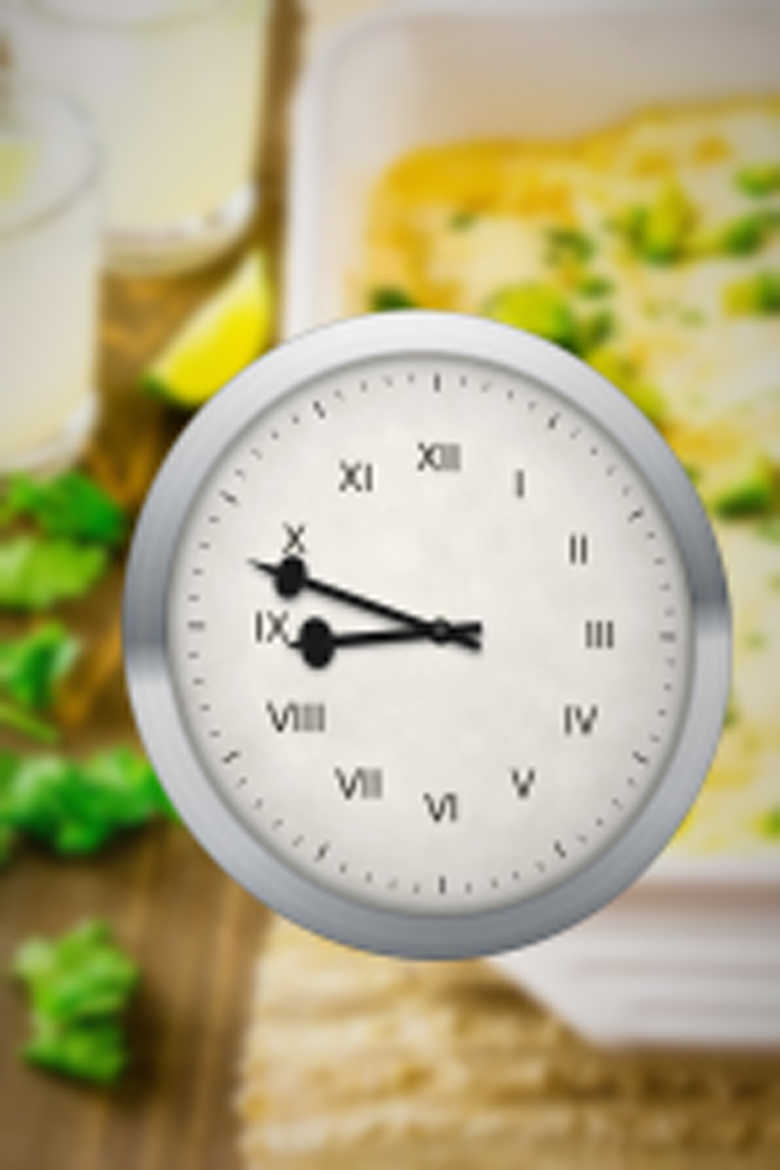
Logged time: h=8 m=48
